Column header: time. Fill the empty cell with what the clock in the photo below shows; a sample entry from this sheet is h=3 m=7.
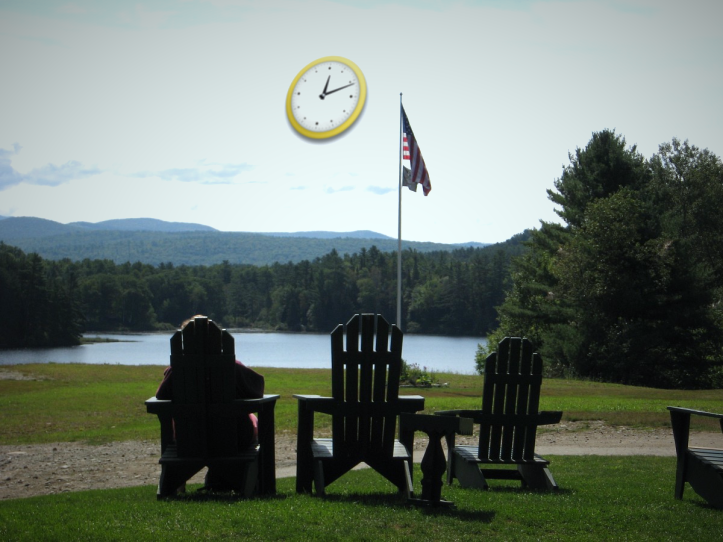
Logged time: h=12 m=11
